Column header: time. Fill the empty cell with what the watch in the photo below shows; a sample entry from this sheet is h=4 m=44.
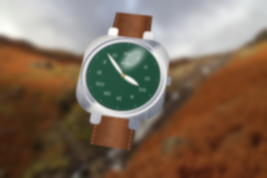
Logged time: h=3 m=53
